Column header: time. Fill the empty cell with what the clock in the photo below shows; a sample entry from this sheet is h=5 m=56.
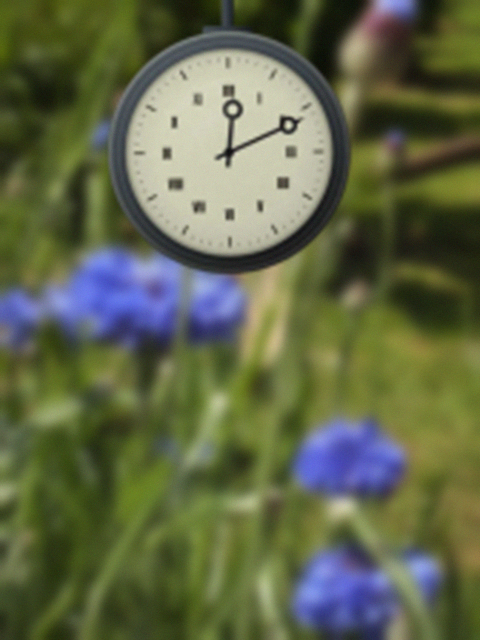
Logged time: h=12 m=11
